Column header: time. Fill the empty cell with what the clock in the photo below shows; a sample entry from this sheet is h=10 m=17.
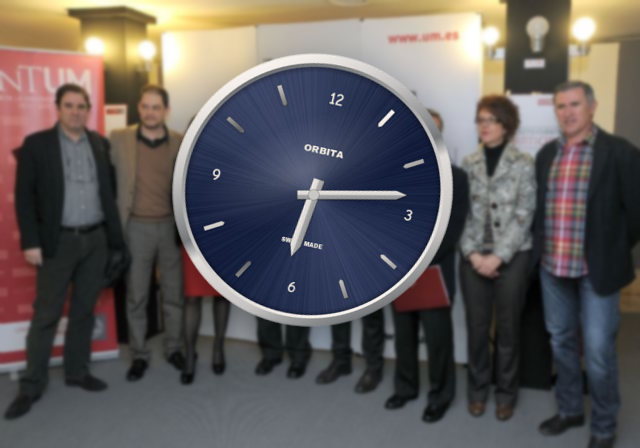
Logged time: h=6 m=13
